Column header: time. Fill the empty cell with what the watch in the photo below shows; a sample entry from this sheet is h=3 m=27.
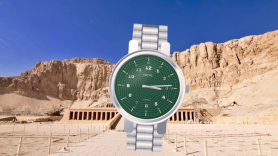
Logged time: h=3 m=14
